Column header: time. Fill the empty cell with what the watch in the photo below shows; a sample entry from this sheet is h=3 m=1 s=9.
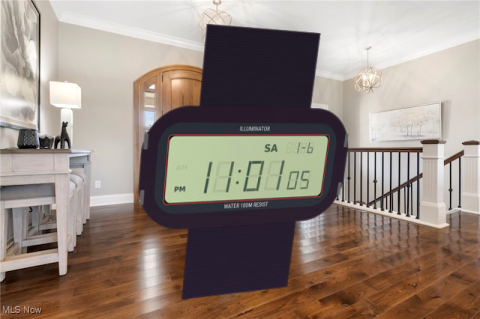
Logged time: h=11 m=1 s=5
